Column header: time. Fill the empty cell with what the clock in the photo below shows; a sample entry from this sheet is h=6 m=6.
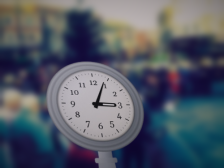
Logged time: h=3 m=4
